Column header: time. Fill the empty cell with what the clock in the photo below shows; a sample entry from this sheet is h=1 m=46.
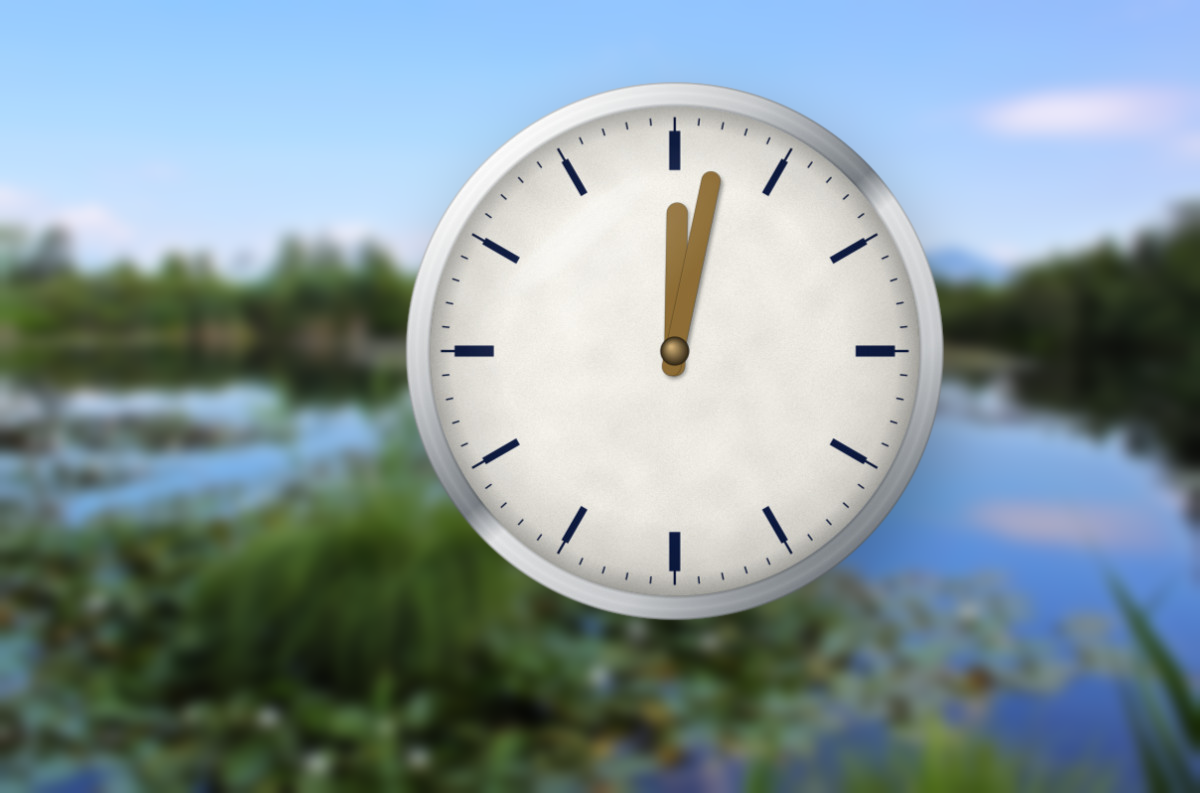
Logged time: h=12 m=2
